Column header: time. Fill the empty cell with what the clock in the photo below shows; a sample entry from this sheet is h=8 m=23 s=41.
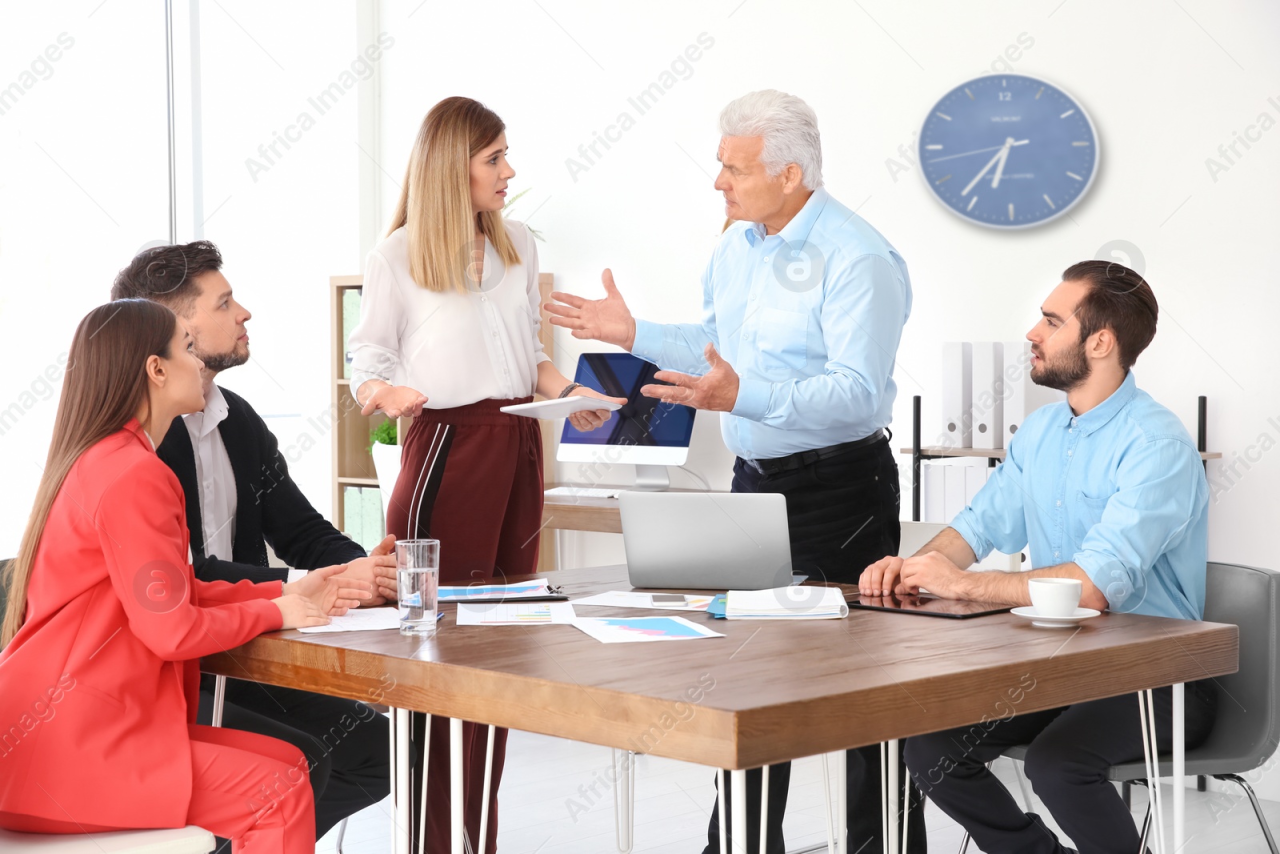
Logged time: h=6 m=36 s=43
